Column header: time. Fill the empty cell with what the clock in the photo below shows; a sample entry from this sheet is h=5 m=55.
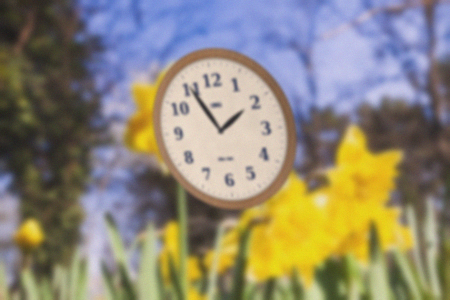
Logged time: h=1 m=55
